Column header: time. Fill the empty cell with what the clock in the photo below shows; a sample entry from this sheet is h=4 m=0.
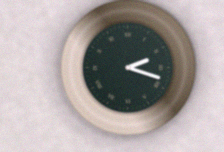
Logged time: h=2 m=18
